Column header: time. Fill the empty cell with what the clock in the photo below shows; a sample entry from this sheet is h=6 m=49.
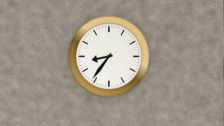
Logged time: h=8 m=36
